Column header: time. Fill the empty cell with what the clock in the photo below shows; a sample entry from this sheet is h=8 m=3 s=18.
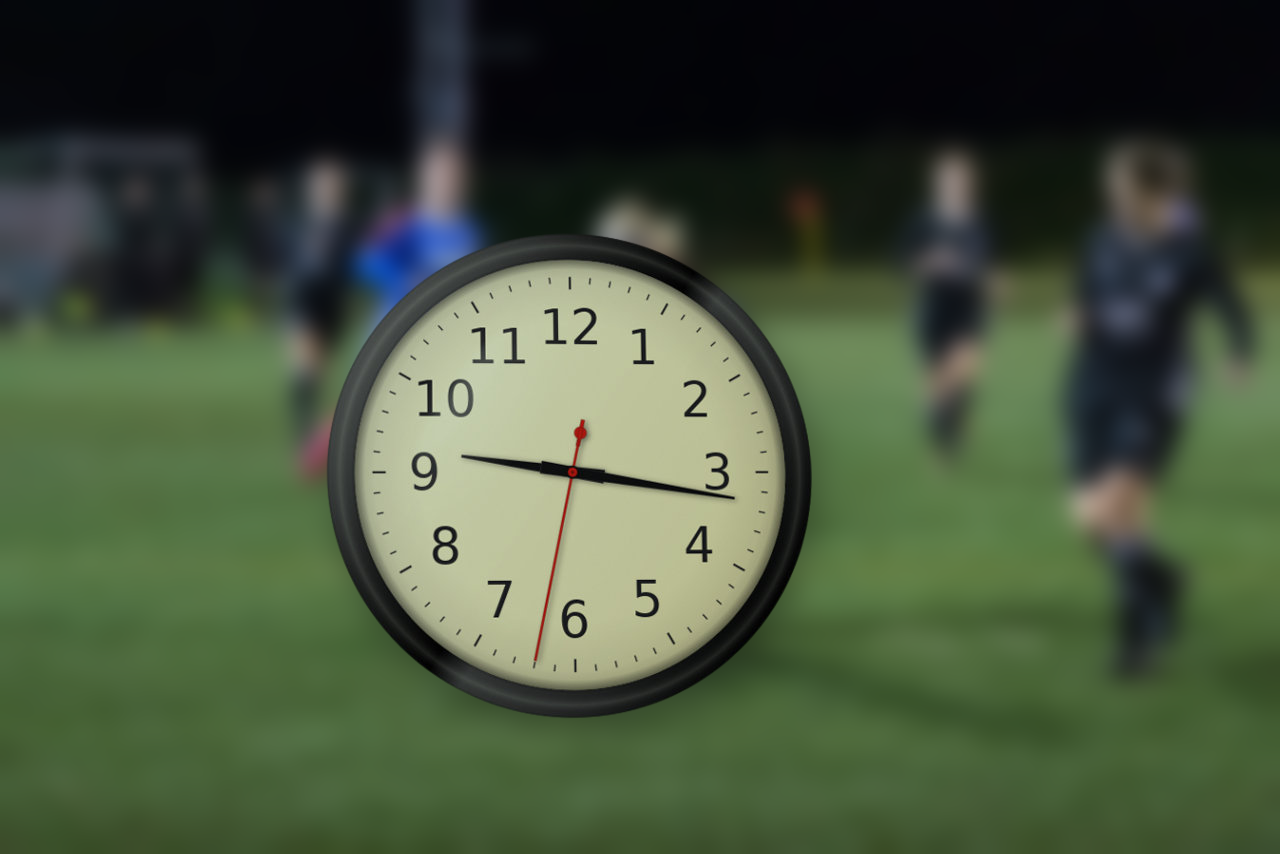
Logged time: h=9 m=16 s=32
